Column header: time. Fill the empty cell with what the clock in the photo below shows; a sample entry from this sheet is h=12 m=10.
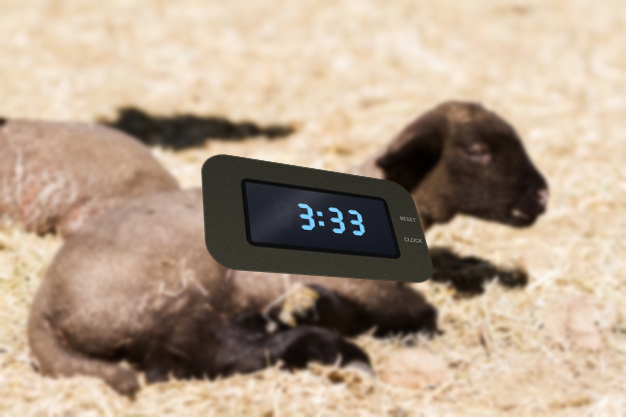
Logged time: h=3 m=33
